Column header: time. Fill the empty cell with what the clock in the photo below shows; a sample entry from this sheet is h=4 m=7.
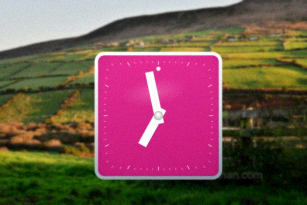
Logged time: h=6 m=58
